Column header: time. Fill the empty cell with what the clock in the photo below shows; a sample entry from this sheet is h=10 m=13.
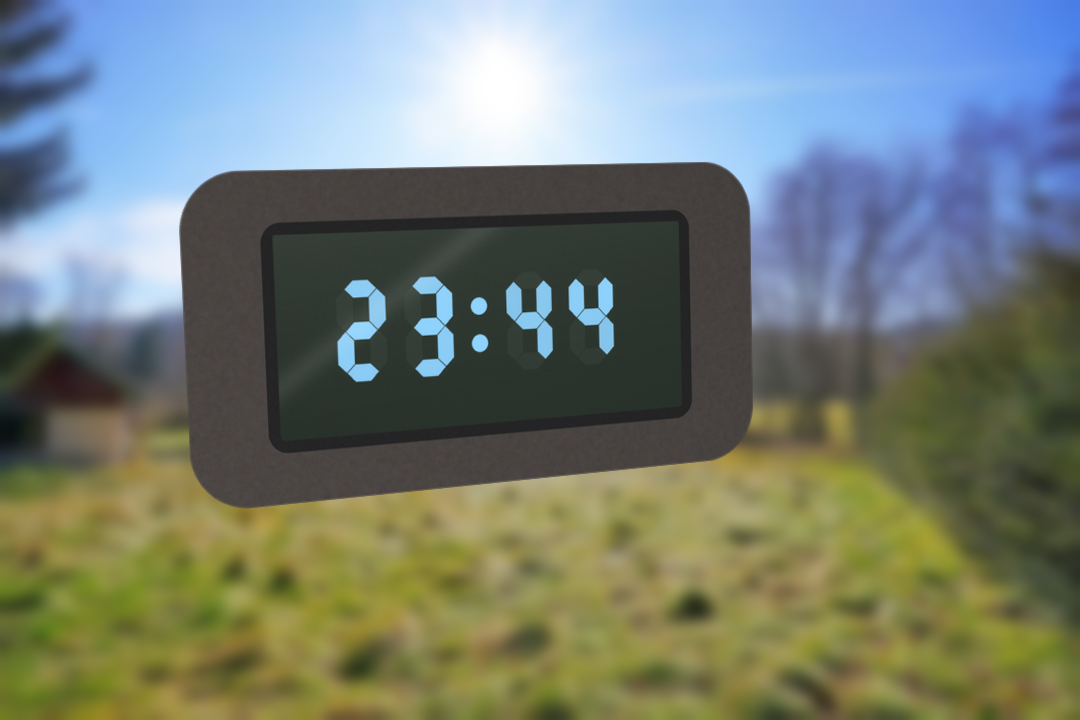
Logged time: h=23 m=44
